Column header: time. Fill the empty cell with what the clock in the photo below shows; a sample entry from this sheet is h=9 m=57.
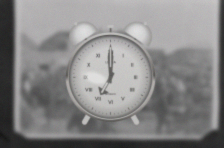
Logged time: h=7 m=0
